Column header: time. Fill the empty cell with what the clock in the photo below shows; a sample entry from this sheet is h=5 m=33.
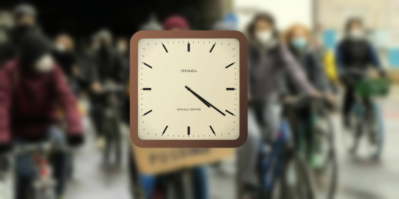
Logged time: h=4 m=21
